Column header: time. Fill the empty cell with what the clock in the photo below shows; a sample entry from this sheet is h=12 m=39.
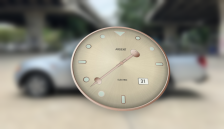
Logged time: h=1 m=38
